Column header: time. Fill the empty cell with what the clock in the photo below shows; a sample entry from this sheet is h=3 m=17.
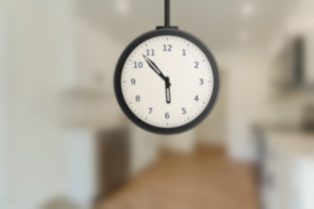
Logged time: h=5 m=53
